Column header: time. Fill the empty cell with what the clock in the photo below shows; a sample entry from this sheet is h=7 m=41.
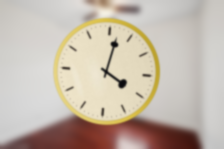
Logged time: h=4 m=2
